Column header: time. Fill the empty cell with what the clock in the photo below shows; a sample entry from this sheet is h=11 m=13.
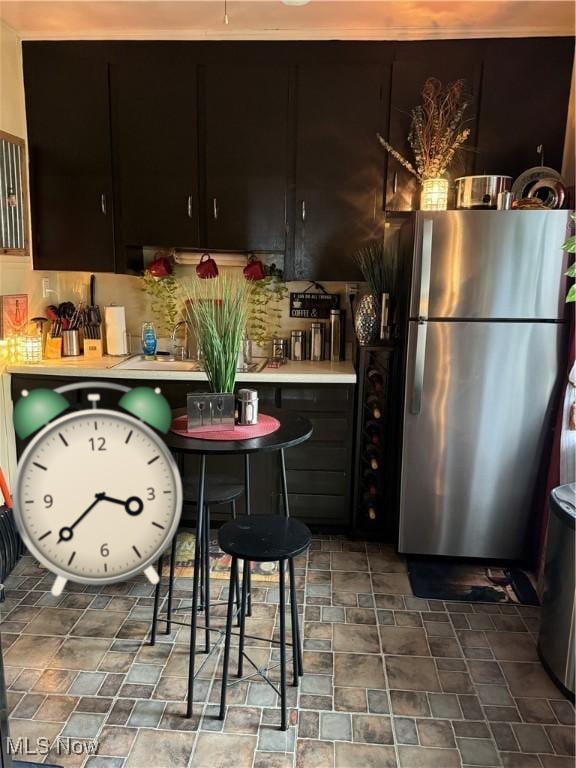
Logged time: h=3 m=38
